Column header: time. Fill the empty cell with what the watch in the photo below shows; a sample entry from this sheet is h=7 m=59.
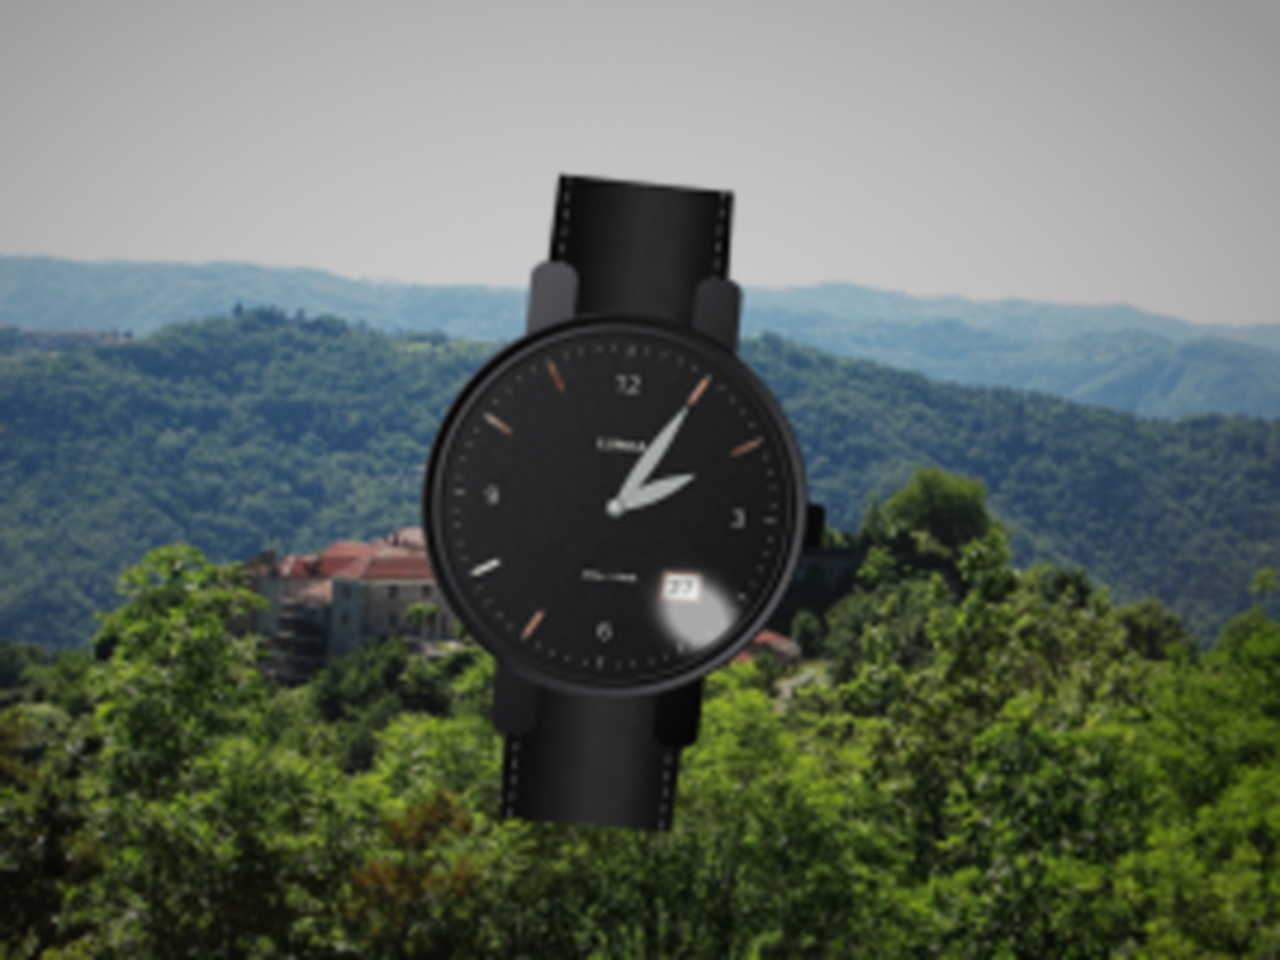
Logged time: h=2 m=5
